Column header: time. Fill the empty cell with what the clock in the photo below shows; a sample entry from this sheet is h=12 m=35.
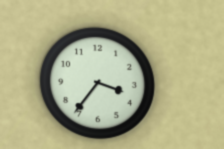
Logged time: h=3 m=36
